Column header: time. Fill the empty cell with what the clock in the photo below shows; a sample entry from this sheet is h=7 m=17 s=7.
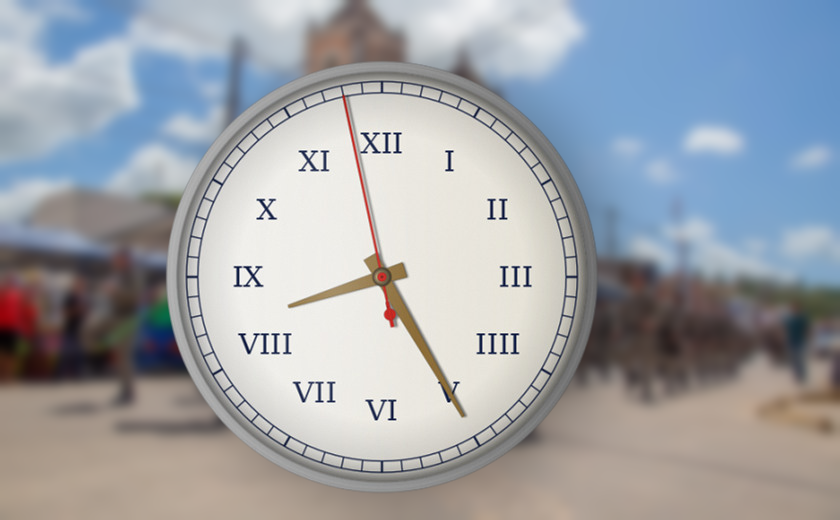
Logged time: h=8 m=24 s=58
